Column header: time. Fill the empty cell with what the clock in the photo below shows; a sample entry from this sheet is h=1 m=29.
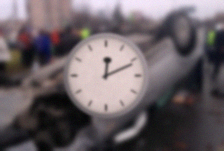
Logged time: h=12 m=11
